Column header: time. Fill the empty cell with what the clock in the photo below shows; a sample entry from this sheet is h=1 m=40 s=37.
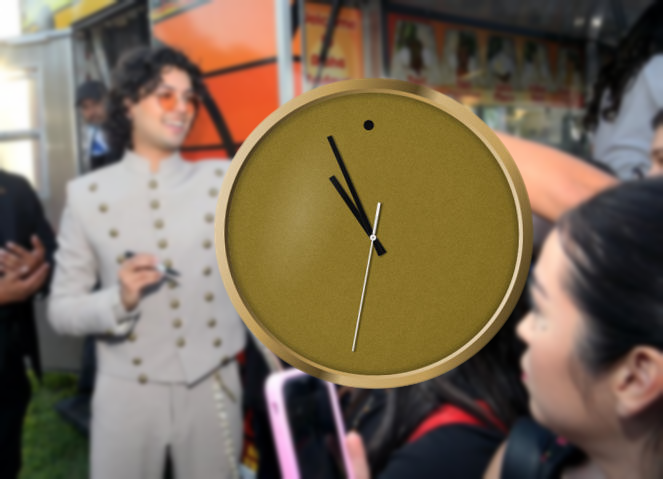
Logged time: h=10 m=56 s=32
